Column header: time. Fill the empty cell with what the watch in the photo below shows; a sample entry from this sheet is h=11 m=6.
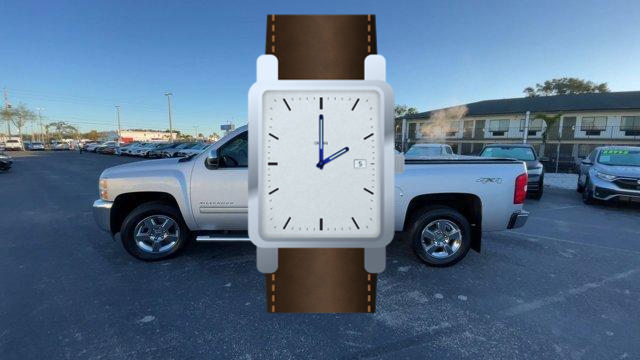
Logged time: h=2 m=0
